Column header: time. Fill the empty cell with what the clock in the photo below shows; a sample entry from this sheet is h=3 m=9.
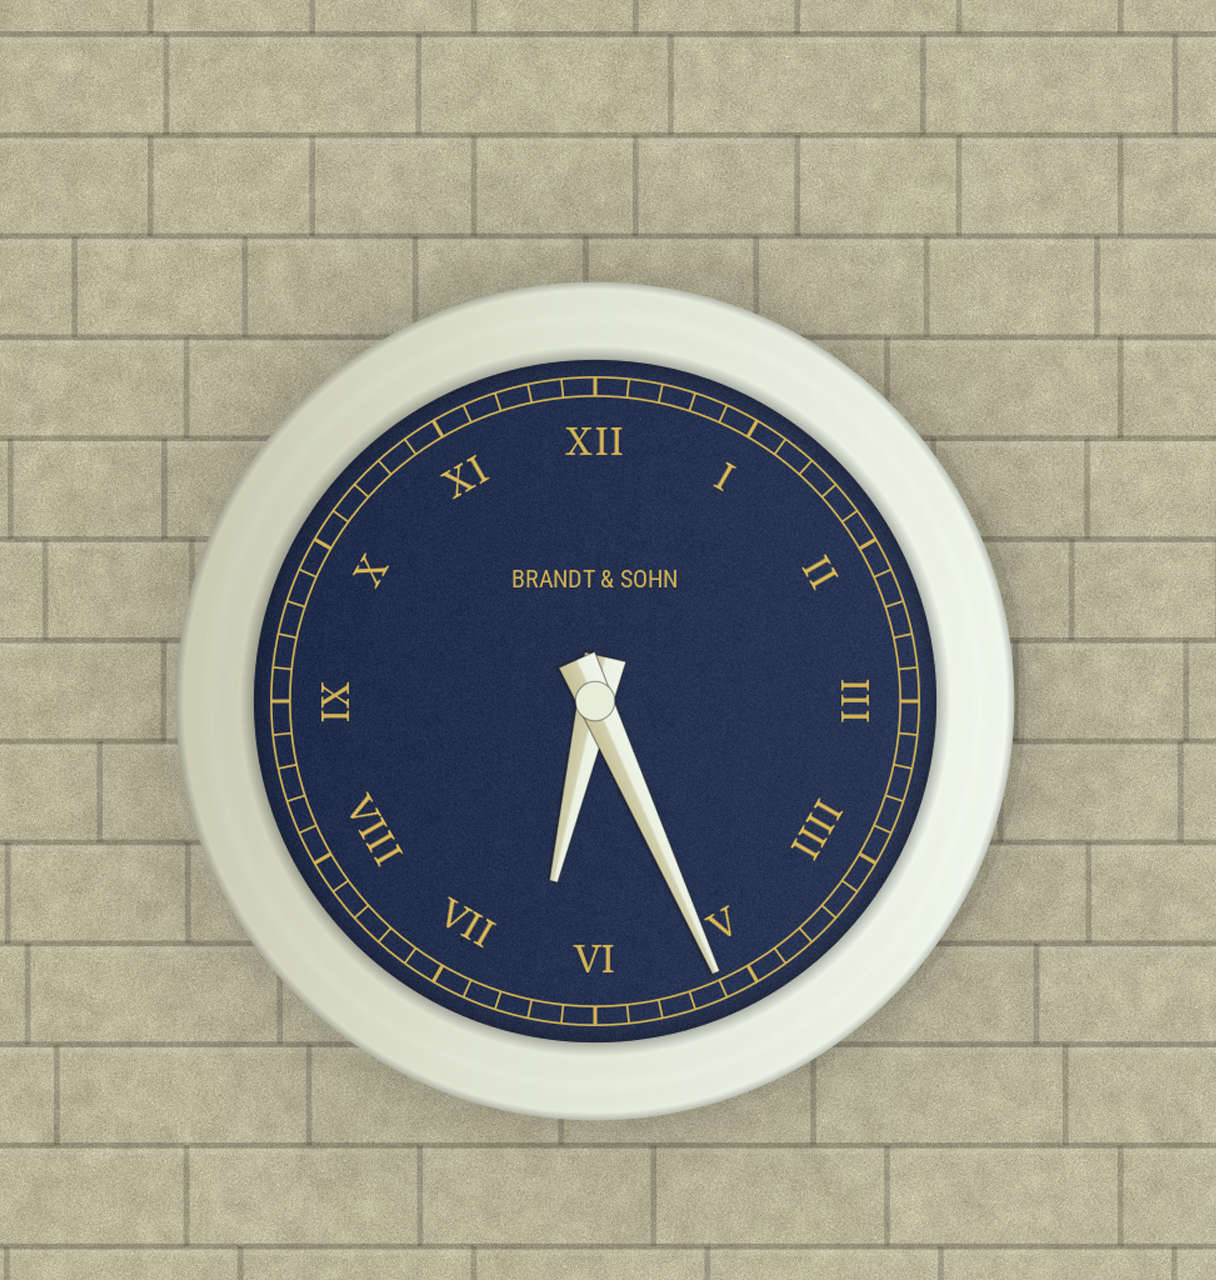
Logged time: h=6 m=26
